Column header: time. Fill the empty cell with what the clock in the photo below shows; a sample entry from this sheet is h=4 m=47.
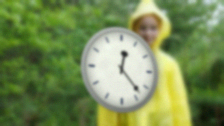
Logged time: h=12 m=23
